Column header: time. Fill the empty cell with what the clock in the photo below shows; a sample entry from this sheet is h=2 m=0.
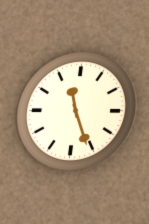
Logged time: h=11 m=26
